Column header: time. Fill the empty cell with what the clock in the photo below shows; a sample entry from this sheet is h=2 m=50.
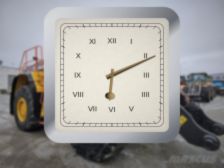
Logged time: h=6 m=11
